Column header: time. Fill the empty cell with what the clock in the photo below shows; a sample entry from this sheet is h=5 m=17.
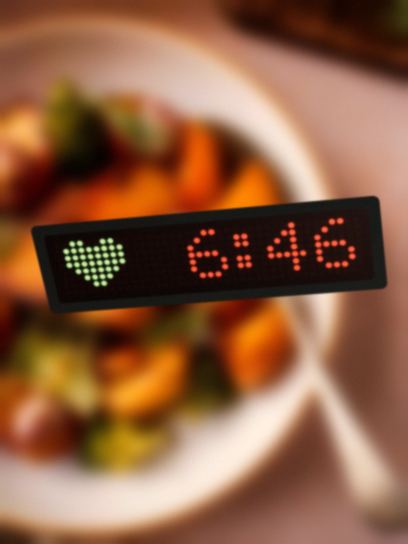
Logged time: h=6 m=46
